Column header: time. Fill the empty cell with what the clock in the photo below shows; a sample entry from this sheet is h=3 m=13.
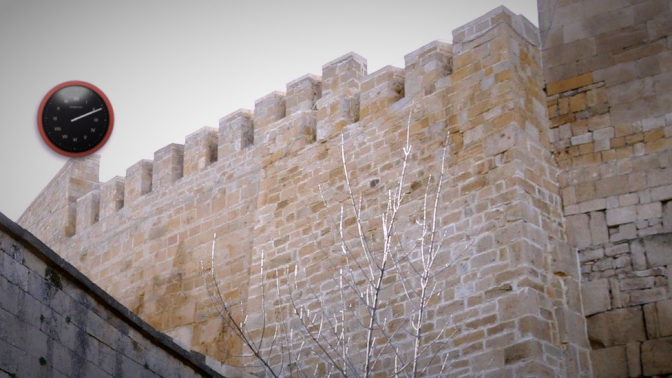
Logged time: h=2 m=11
